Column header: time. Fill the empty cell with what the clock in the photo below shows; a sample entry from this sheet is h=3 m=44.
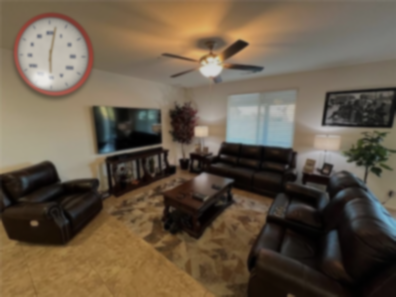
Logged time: h=6 m=2
